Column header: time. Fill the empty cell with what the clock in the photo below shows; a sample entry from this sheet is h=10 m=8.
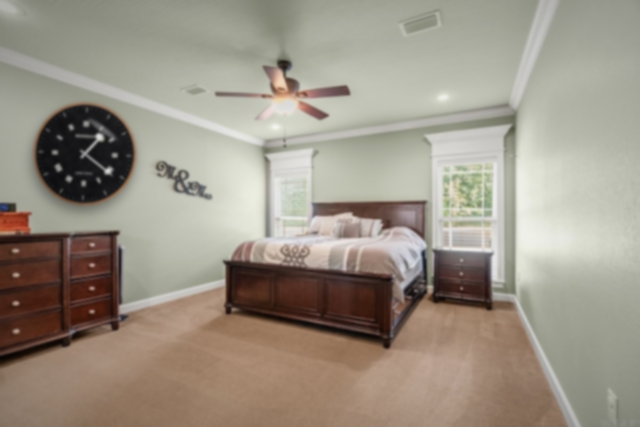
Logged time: h=1 m=21
